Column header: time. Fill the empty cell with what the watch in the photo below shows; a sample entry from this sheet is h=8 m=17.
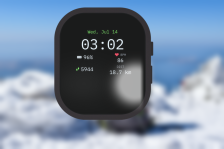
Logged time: h=3 m=2
